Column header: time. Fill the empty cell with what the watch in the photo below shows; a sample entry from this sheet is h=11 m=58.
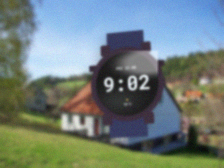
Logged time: h=9 m=2
